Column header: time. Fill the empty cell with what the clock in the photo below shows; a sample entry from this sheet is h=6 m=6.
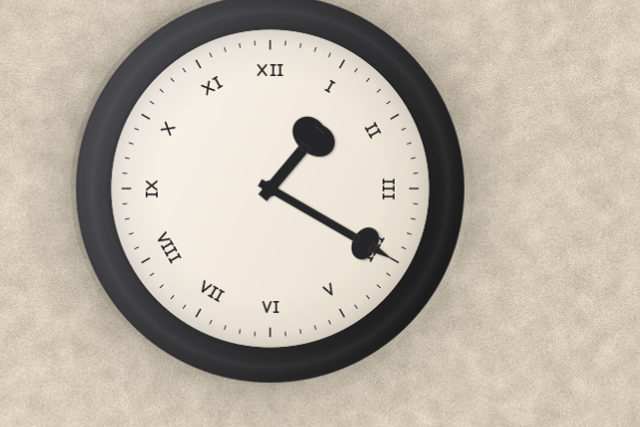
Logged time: h=1 m=20
